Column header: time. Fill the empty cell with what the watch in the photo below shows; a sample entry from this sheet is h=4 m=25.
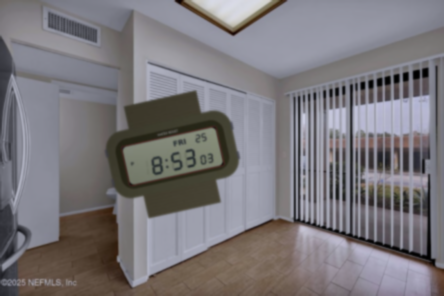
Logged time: h=8 m=53
